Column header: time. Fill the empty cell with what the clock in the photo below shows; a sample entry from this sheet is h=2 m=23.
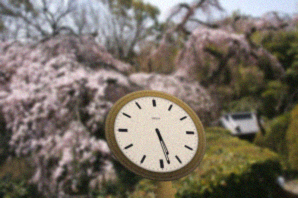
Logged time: h=5 m=28
